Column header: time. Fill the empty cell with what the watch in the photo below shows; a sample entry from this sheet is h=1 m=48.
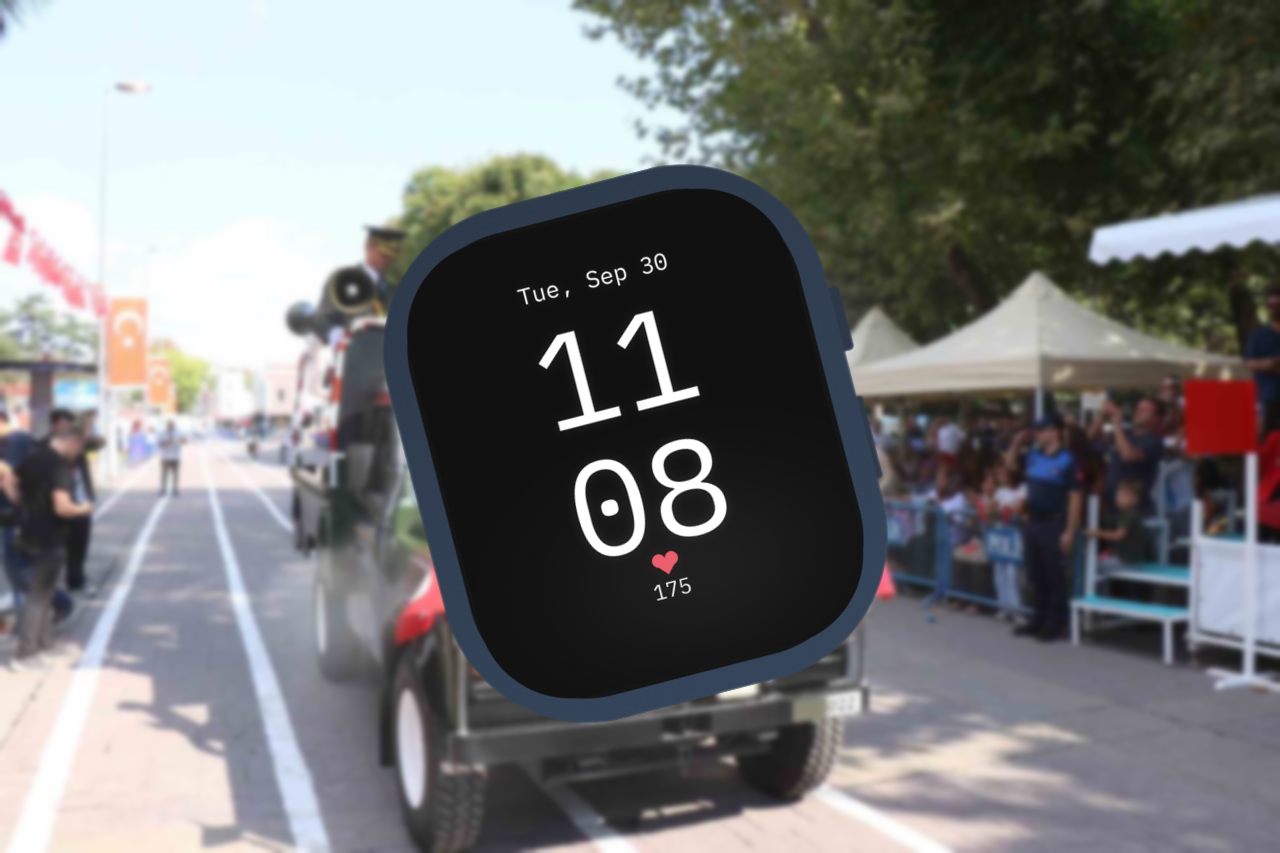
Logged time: h=11 m=8
